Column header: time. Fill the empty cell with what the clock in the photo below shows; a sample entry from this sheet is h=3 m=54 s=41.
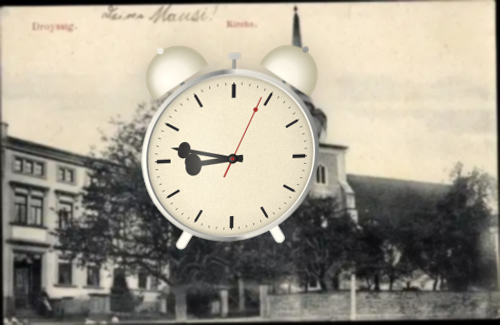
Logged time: h=8 m=47 s=4
